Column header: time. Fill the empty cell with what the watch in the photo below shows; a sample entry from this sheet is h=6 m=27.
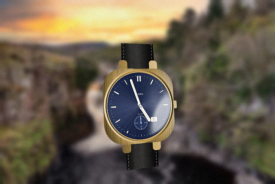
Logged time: h=4 m=57
